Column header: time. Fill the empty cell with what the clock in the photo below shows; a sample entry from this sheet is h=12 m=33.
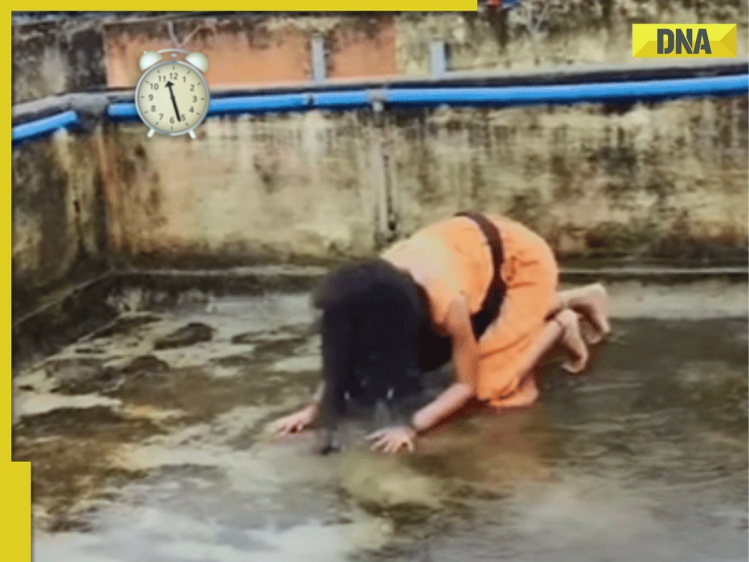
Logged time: h=11 m=27
